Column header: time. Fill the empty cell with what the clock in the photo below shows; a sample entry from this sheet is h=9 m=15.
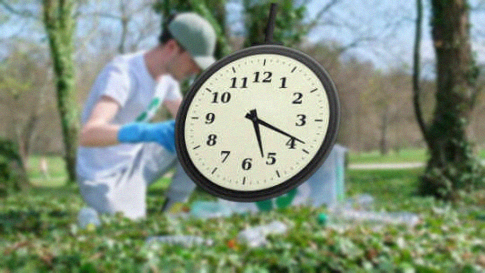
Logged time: h=5 m=19
